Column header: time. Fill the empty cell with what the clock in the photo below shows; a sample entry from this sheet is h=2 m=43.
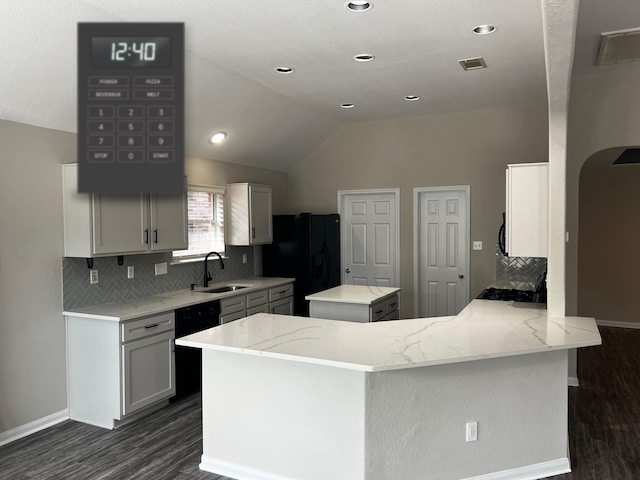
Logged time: h=12 m=40
